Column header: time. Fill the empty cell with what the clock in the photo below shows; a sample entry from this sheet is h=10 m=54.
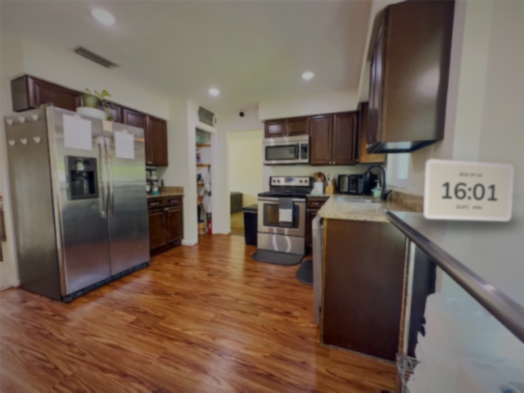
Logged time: h=16 m=1
